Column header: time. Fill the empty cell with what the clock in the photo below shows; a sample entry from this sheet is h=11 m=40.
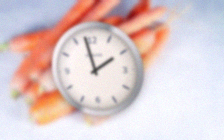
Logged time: h=1 m=58
